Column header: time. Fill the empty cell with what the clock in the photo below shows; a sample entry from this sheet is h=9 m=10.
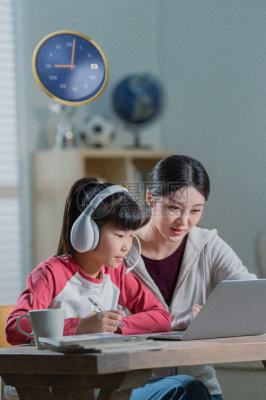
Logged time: h=9 m=2
